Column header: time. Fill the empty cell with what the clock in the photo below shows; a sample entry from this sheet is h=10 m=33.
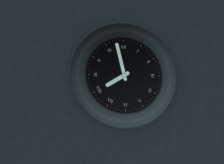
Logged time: h=7 m=58
